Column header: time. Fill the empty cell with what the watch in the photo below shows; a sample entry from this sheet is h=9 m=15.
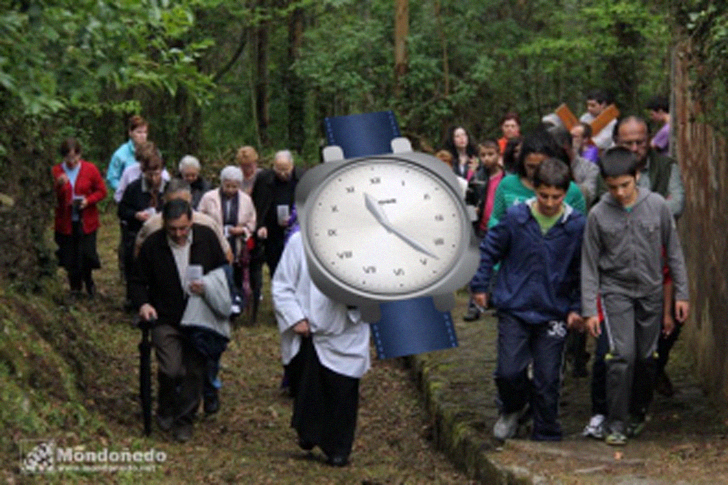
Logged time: h=11 m=23
